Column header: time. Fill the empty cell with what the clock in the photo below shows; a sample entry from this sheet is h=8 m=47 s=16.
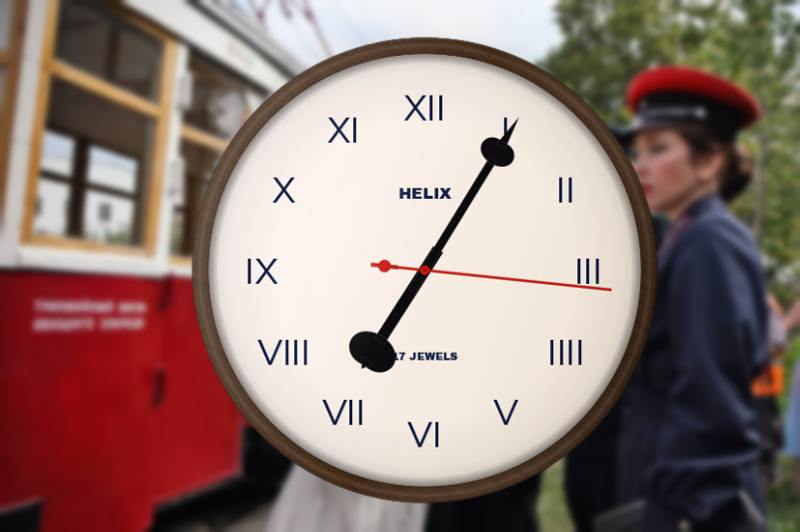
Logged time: h=7 m=5 s=16
